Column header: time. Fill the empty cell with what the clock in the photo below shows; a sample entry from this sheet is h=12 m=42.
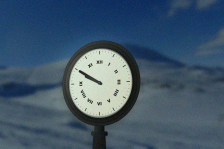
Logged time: h=9 m=50
